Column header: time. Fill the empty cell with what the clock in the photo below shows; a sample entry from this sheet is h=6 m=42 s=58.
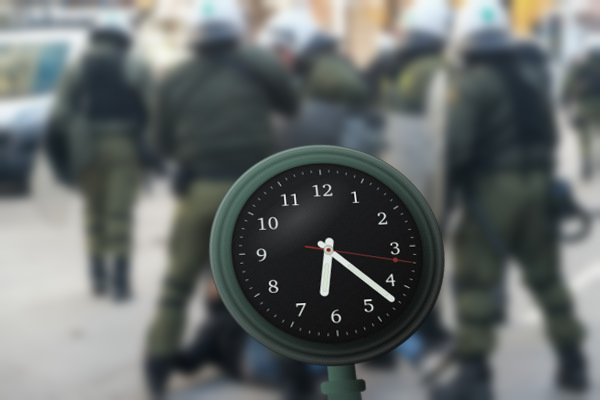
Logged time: h=6 m=22 s=17
